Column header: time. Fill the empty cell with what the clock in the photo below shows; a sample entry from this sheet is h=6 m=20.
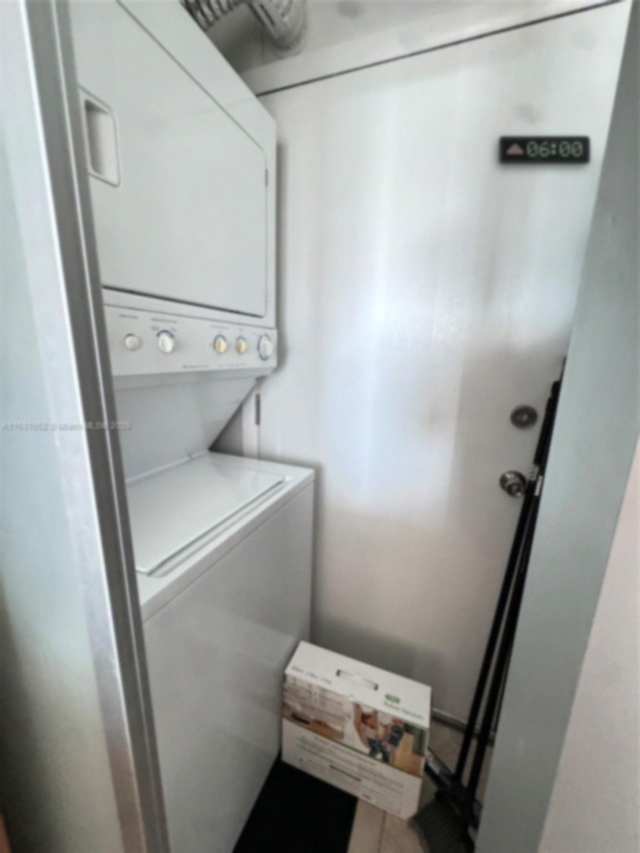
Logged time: h=6 m=0
